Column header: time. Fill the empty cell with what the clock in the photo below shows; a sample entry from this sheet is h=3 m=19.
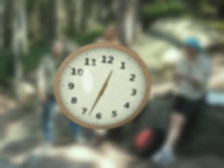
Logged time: h=12 m=33
